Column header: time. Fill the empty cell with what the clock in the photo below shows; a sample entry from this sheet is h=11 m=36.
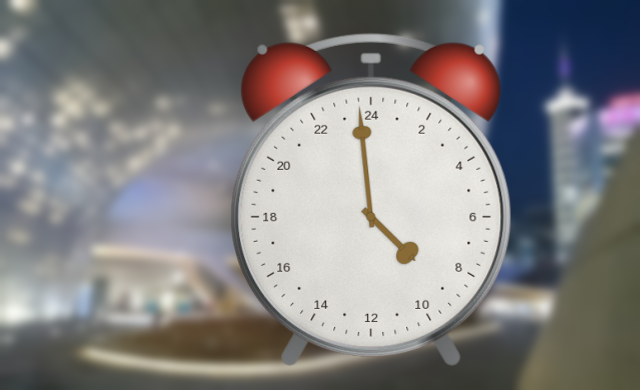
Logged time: h=8 m=59
